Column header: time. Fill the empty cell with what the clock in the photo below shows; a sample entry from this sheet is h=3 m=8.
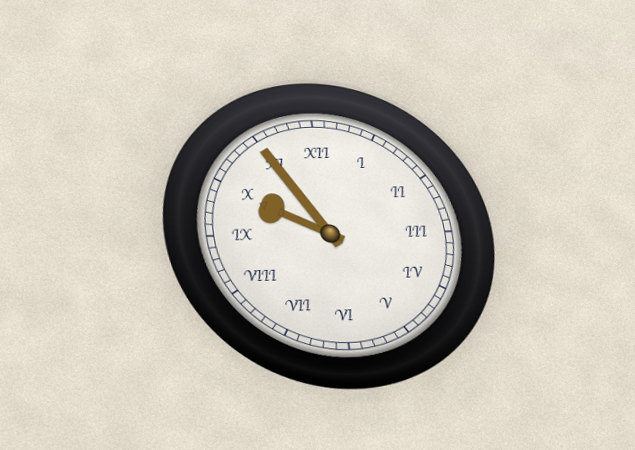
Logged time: h=9 m=55
